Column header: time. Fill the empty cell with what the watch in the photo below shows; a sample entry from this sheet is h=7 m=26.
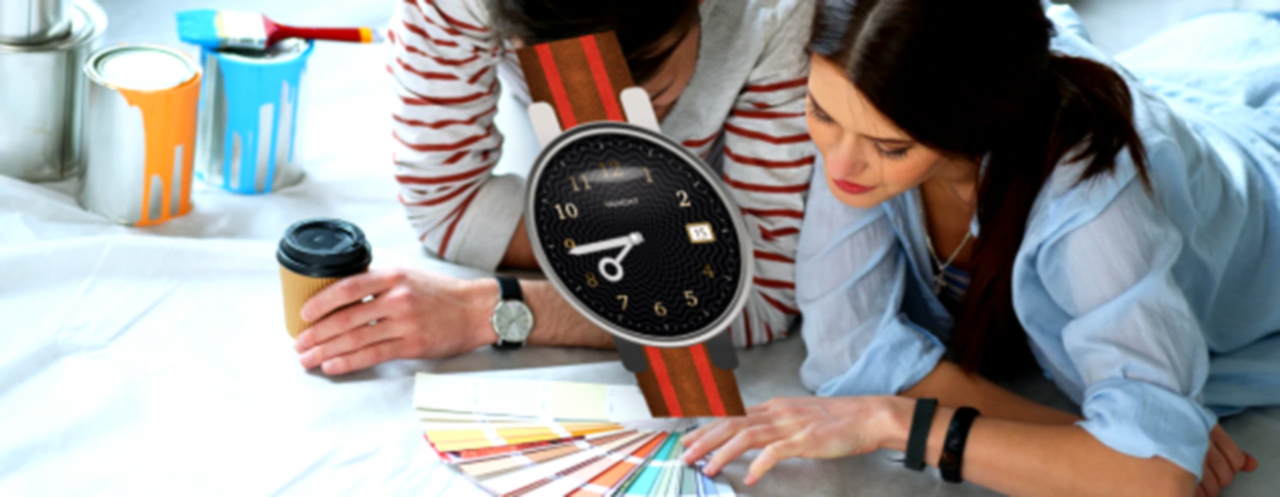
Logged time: h=7 m=44
